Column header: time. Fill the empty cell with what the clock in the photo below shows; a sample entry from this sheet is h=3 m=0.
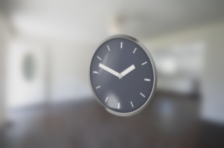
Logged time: h=1 m=48
